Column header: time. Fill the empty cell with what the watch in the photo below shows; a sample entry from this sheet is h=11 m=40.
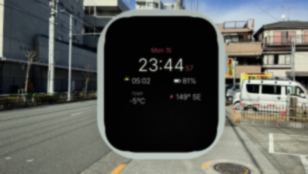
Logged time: h=23 m=44
